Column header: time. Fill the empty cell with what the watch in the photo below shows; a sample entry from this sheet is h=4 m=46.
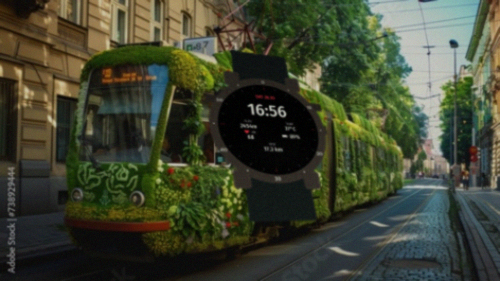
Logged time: h=16 m=56
